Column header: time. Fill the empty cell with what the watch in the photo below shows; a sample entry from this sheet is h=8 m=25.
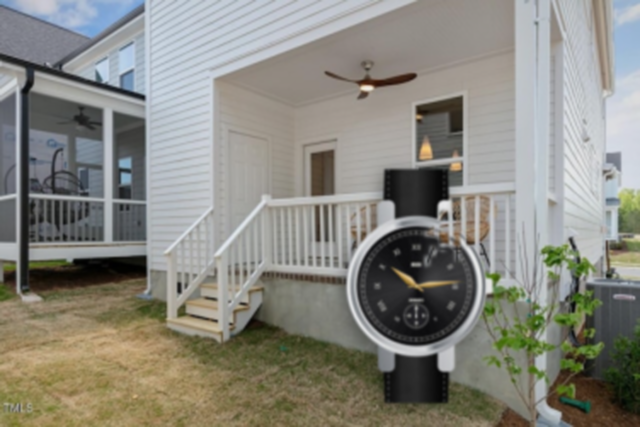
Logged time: h=10 m=14
